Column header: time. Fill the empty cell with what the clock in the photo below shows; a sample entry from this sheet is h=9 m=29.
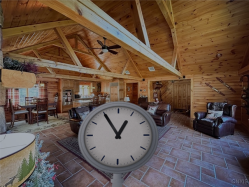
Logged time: h=12 m=55
